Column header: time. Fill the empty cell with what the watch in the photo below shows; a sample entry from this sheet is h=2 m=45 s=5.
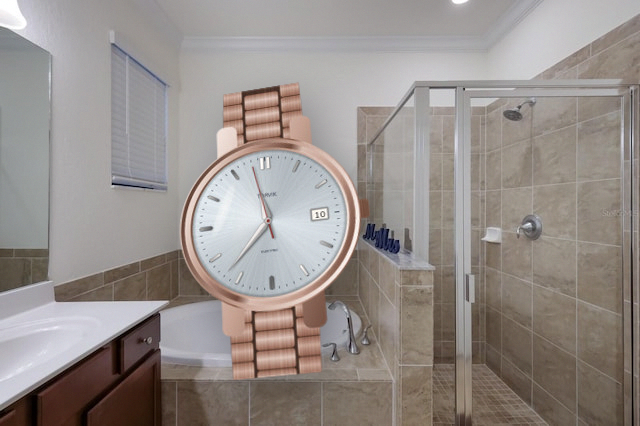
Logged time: h=11 m=36 s=58
